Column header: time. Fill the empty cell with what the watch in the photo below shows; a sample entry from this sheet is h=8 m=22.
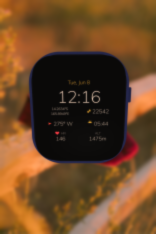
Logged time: h=12 m=16
